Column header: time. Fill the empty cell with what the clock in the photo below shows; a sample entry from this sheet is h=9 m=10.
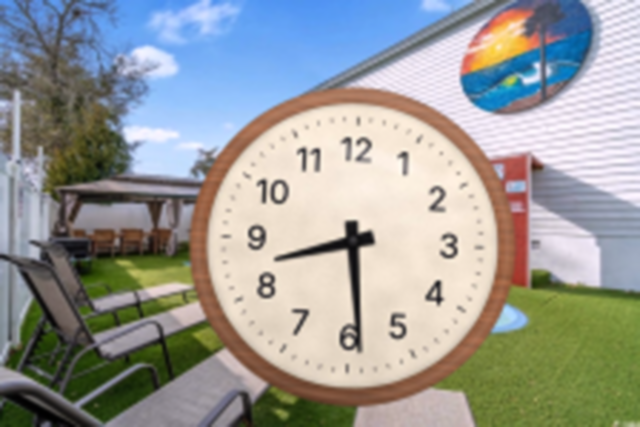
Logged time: h=8 m=29
